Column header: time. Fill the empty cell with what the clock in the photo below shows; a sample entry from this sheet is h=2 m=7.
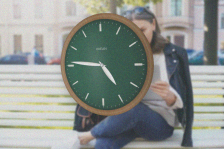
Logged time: h=4 m=46
